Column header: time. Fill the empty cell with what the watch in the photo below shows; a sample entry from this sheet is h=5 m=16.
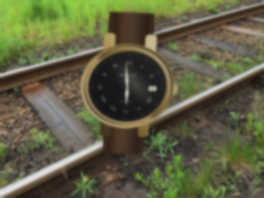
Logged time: h=5 m=59
